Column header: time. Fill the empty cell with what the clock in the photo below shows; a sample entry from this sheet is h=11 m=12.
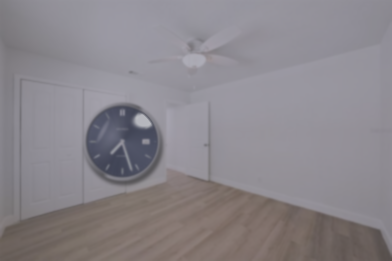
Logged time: h=7 m=27
